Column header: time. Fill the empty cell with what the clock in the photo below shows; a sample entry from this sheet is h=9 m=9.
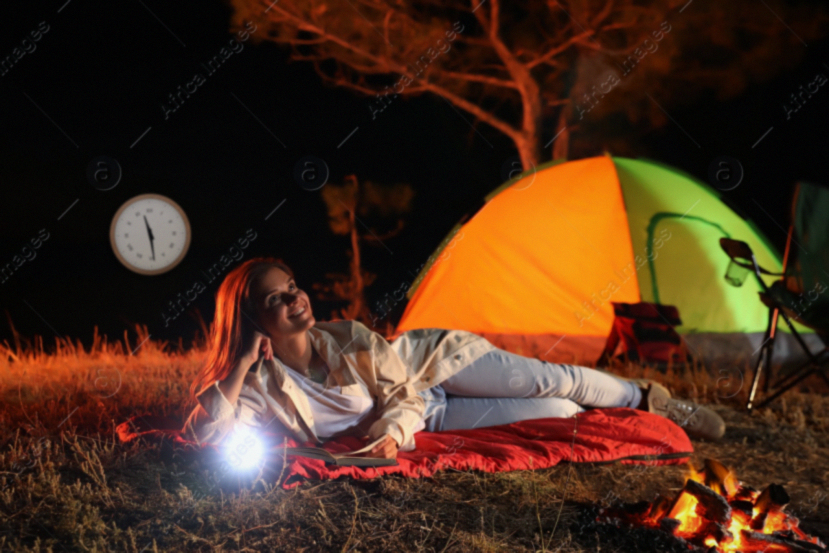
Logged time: h=11 m=29
